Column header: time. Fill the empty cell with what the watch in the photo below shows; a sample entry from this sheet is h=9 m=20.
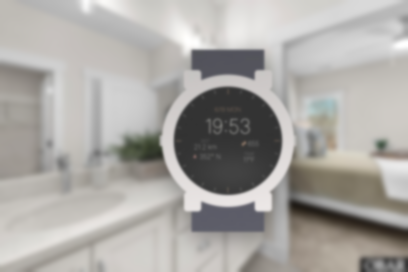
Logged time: h=19 m=53
